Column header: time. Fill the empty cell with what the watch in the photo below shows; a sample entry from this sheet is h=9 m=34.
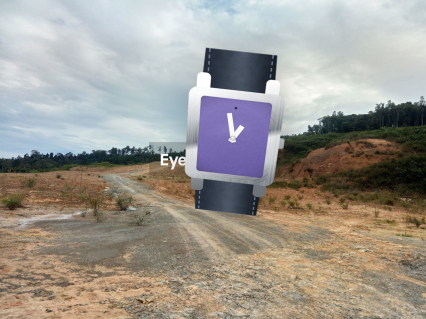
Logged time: h=12 m=58
